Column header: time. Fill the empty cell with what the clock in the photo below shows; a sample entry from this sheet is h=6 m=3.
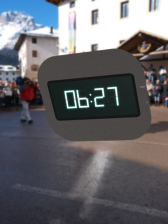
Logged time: h=6 m=27
